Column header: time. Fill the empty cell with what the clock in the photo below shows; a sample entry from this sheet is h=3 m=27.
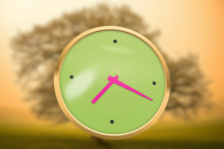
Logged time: h=7 m=19
